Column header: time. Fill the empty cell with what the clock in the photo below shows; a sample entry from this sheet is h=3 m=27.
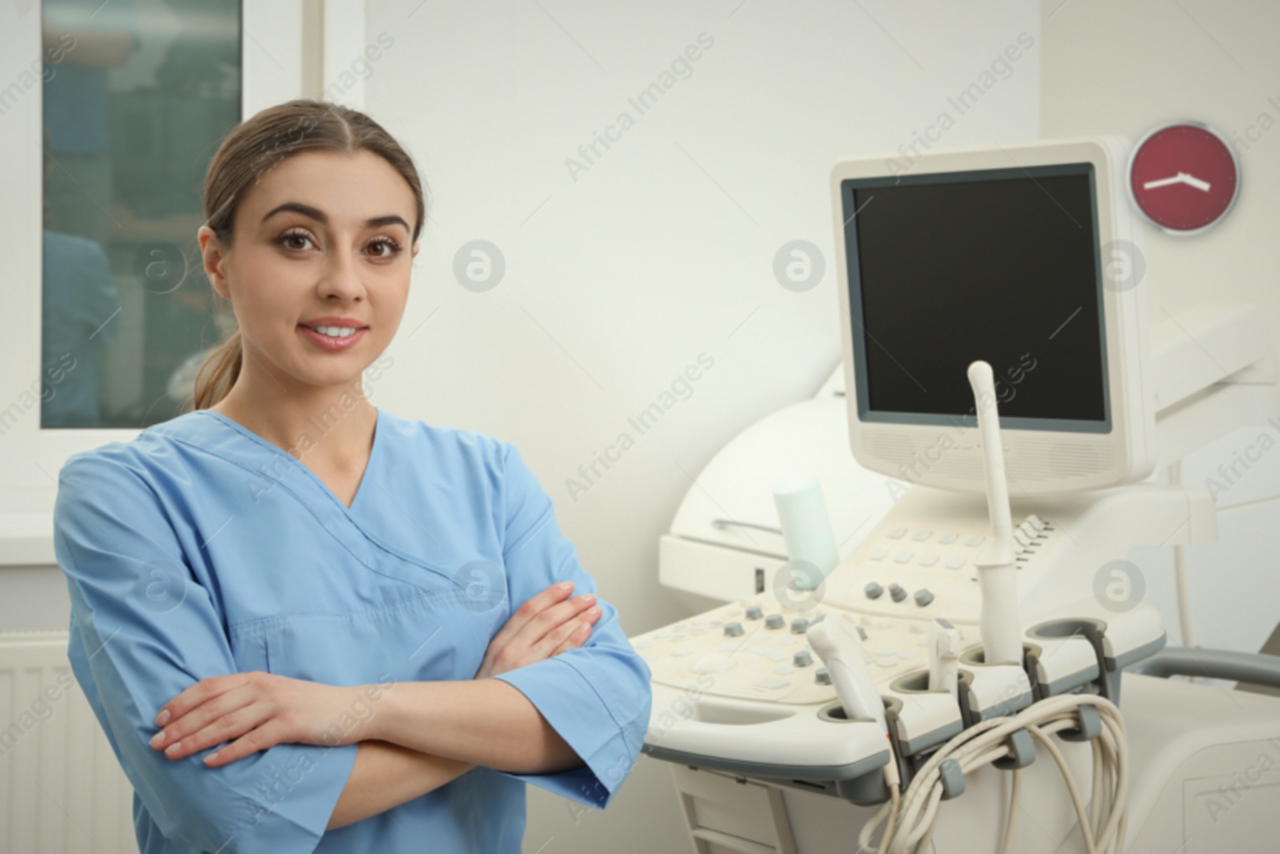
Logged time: h=3 m=43
